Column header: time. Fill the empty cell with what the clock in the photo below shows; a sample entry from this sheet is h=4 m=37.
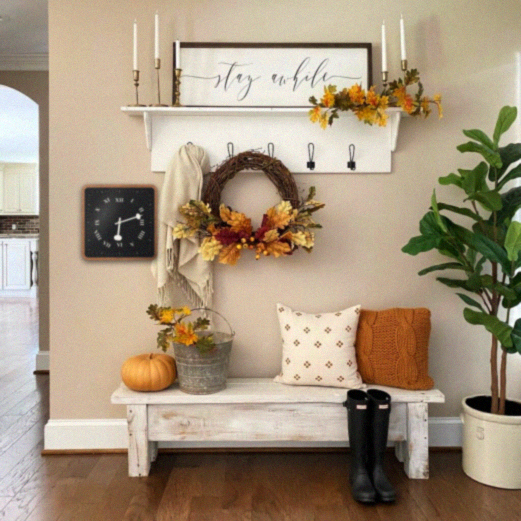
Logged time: h=6 m=12
